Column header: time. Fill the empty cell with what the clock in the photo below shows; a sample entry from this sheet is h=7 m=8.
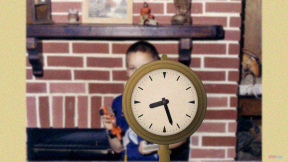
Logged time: h=8 m=27
